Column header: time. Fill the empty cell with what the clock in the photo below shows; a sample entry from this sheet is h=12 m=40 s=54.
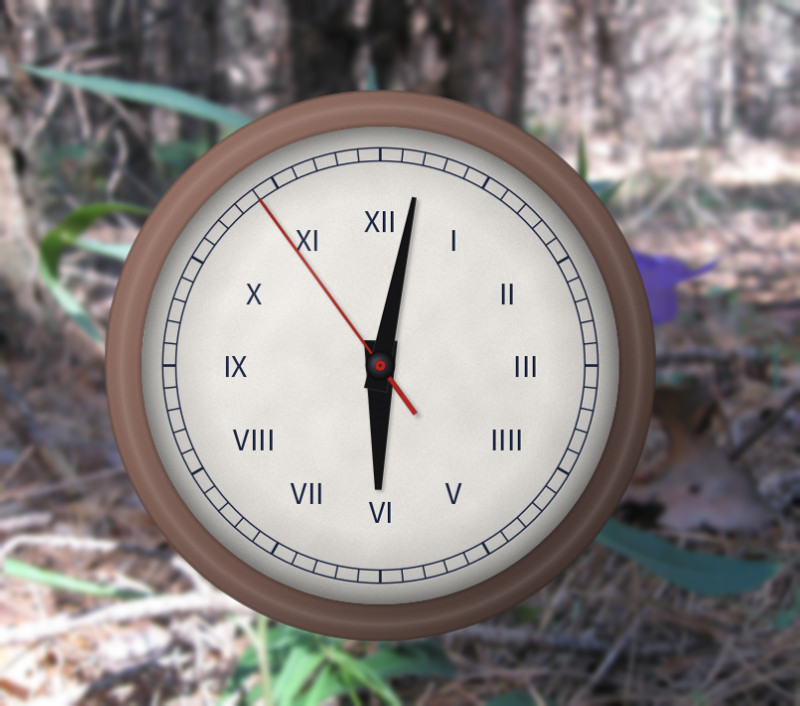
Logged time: h=6 m=1 s=54
